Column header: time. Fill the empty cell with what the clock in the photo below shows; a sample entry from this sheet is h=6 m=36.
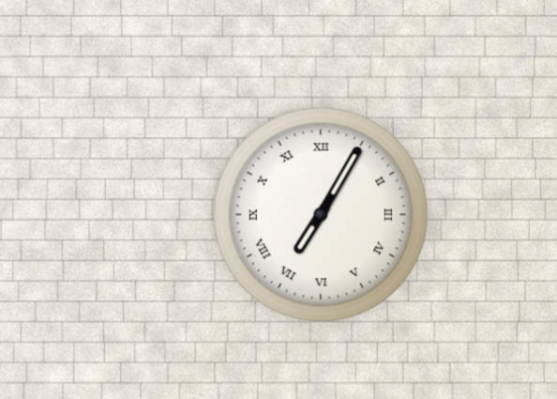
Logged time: h=7 m=5
